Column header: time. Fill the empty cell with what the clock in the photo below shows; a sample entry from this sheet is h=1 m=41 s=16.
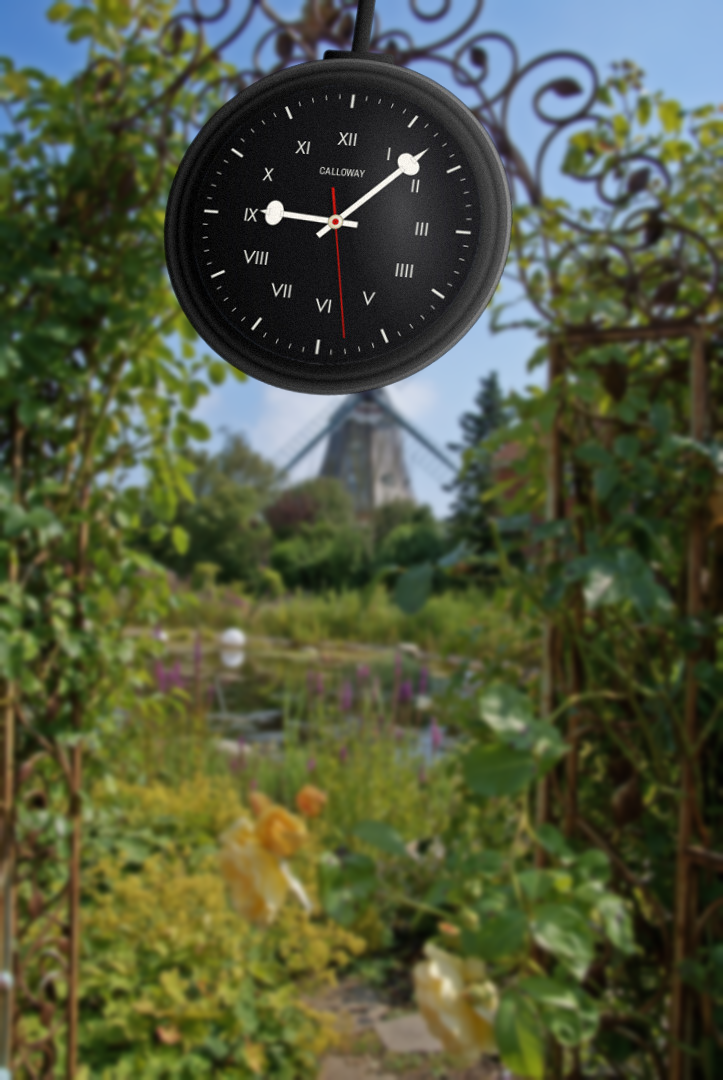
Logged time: h=9 m=7 s=28
